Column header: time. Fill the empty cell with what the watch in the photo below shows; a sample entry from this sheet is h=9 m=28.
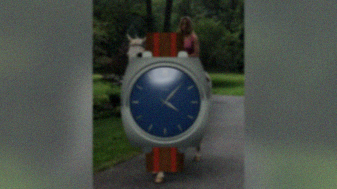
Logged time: h=4 m=7
